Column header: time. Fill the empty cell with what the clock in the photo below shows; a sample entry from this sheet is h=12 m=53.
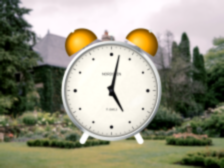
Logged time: h=5 m=2
